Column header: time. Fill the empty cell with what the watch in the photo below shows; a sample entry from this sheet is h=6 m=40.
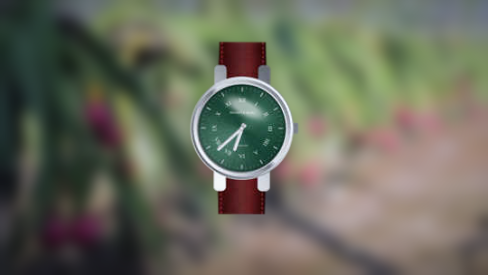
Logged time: h=6 m=38
